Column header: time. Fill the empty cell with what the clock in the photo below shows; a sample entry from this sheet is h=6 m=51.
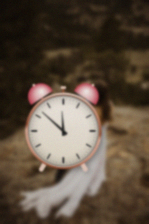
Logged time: h=11 m=52
